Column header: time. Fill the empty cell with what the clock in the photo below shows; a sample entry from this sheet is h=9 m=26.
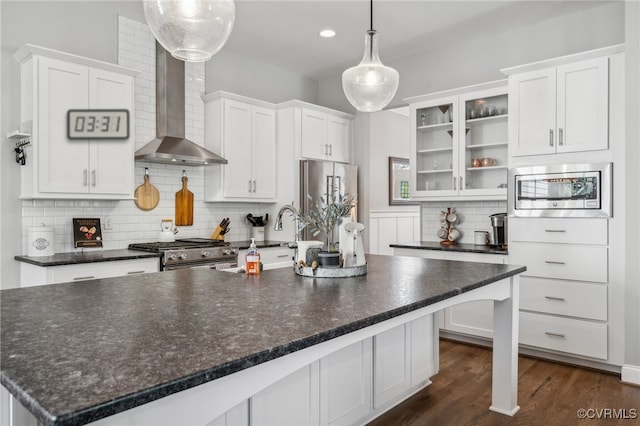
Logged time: h=3 m=31
